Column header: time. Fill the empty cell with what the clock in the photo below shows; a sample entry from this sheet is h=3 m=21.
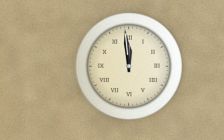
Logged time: h=11 m=59
